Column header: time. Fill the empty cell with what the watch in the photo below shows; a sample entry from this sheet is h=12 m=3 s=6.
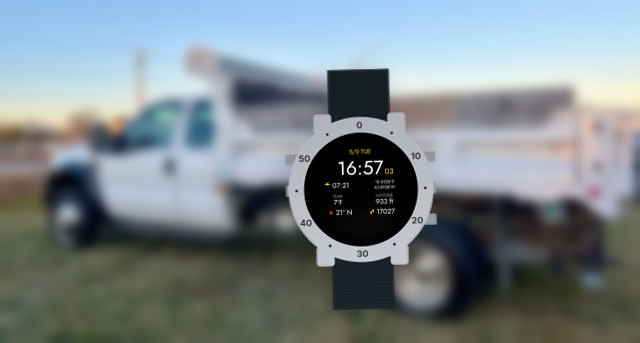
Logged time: h=16 m=57 s=3
